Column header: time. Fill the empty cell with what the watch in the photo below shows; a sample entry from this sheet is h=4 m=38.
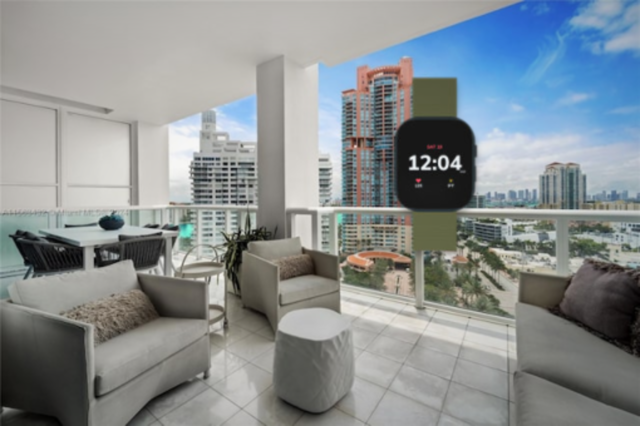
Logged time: h=12 m=4
